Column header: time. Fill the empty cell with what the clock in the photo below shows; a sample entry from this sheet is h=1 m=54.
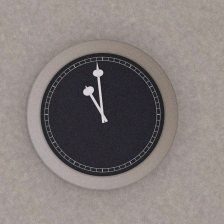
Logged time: h=10 m=59
